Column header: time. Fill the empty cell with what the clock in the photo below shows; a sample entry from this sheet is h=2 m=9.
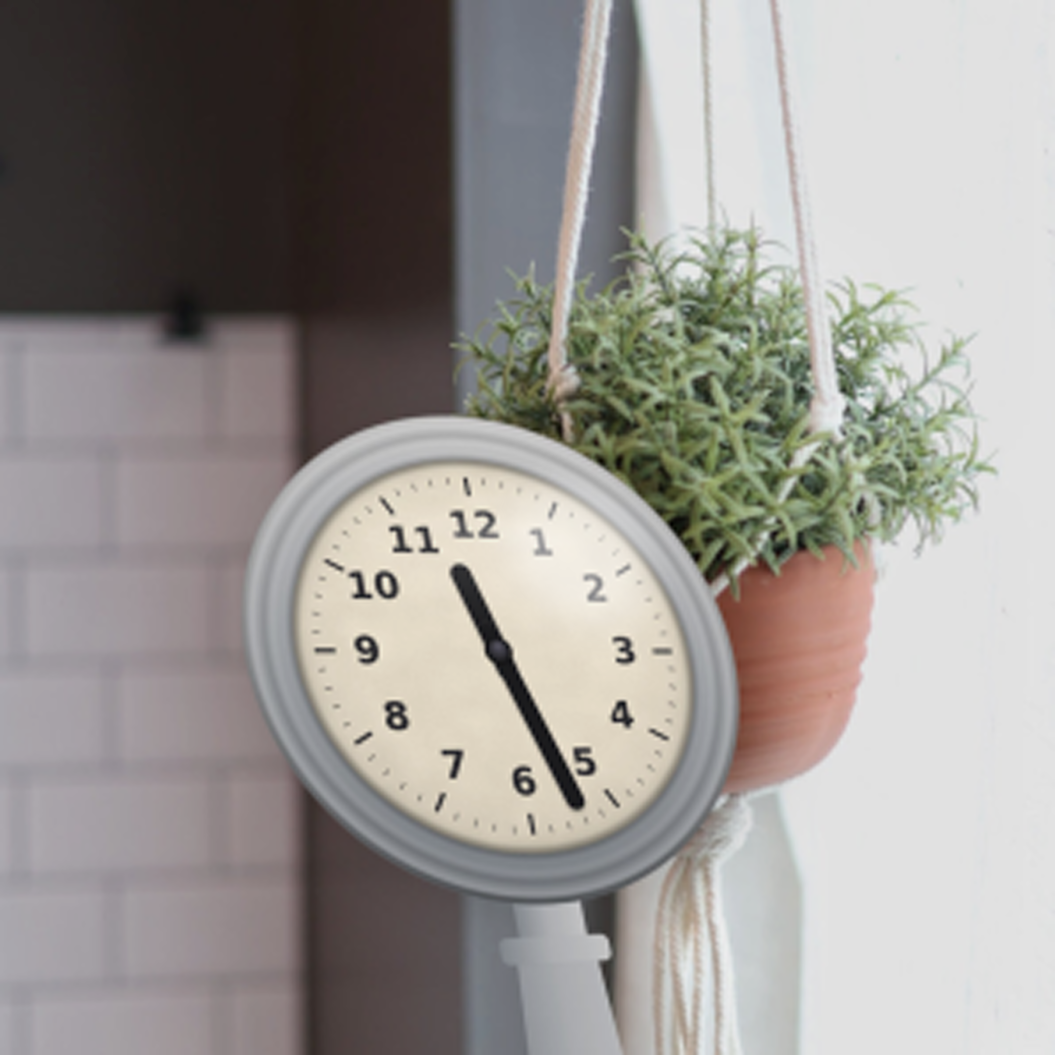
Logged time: h=11 m=27
